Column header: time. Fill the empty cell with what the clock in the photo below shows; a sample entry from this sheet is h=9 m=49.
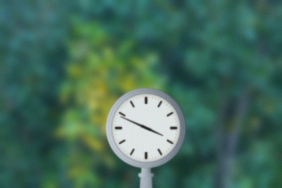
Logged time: h=3 m=49
